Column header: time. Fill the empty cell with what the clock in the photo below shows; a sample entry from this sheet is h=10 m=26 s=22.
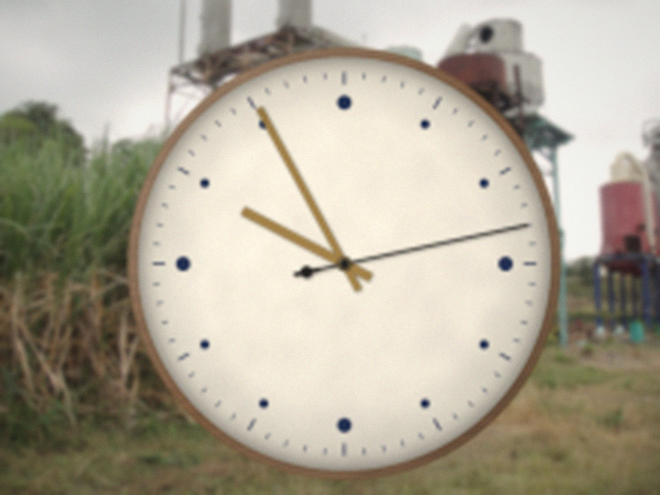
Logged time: h=9 m=55 s=13
